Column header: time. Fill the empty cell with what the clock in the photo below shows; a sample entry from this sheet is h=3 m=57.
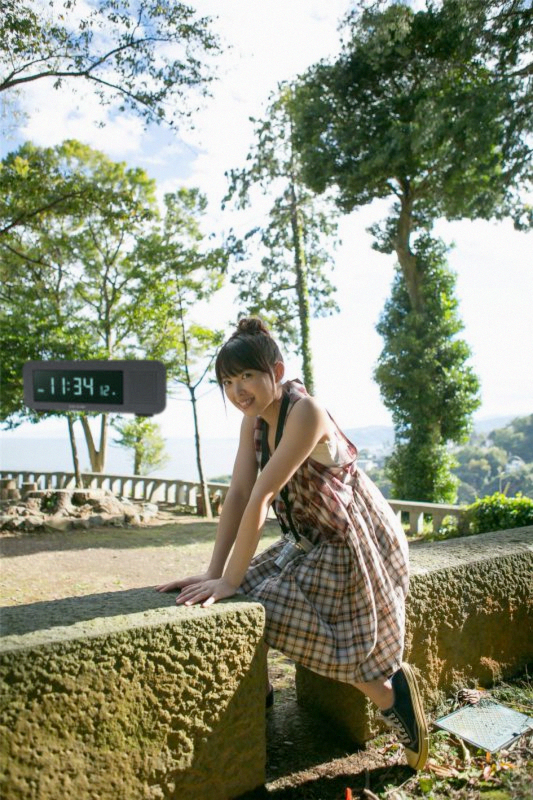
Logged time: h=11 m=34
